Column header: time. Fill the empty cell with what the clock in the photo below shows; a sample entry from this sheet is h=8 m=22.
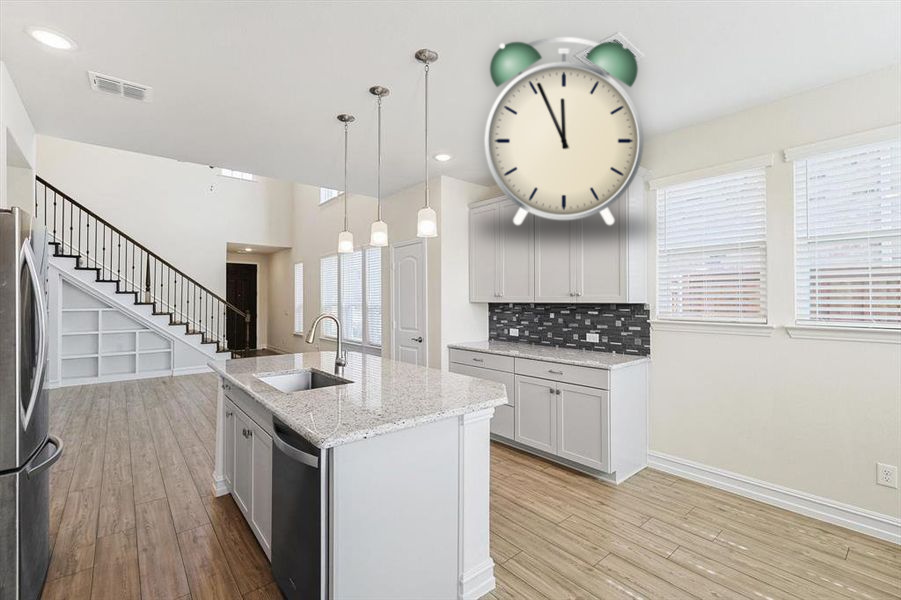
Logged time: h=11 m=56
